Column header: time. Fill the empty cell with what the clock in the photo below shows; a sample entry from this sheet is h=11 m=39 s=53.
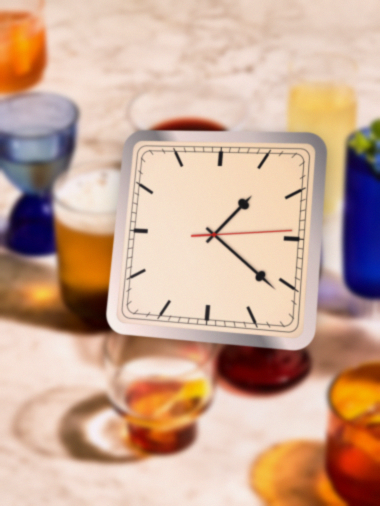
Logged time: h=1 m=21 s=14
